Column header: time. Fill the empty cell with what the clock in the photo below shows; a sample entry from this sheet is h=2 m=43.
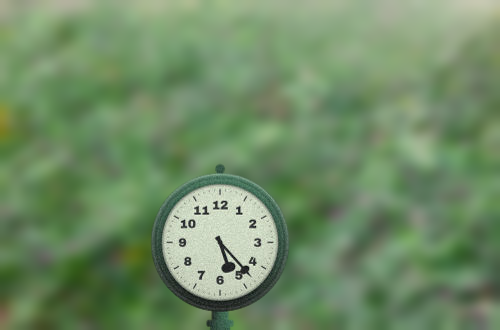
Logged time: h=5 m=23
